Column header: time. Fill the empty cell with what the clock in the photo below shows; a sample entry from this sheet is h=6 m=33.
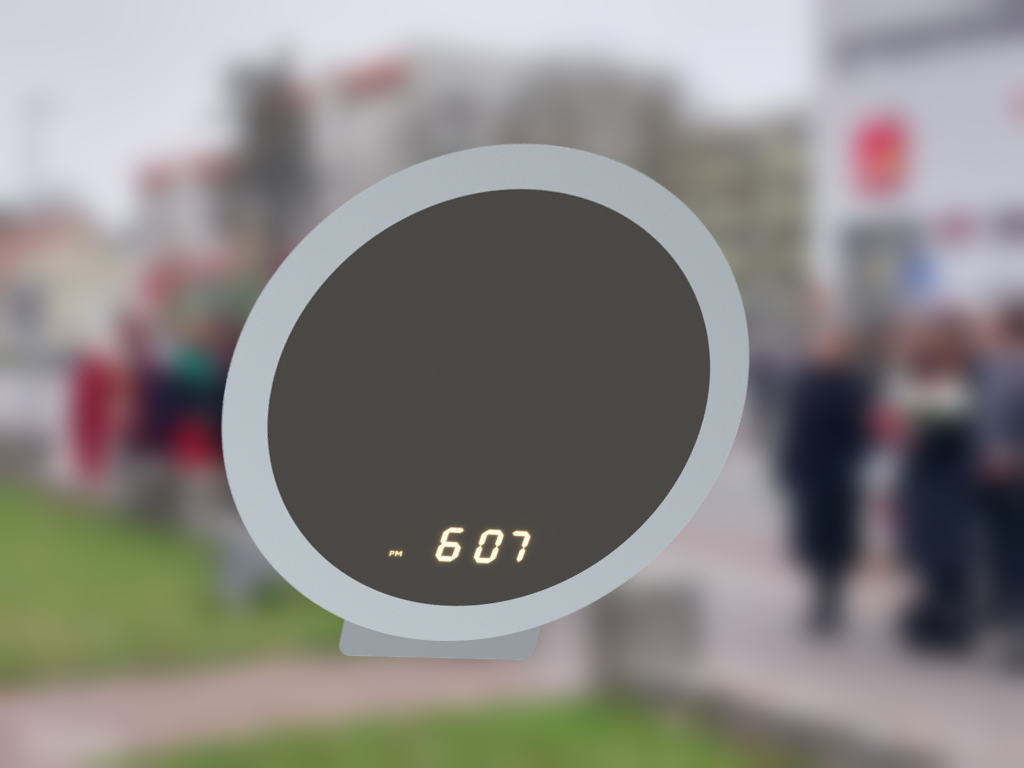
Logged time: h=6 m=7
